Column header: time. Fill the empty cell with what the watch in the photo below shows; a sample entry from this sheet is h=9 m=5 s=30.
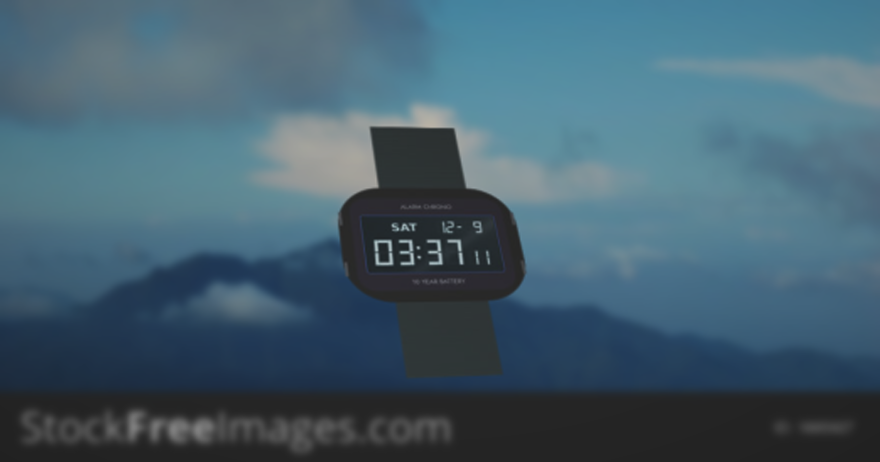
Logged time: h=3 m=37 s=11
